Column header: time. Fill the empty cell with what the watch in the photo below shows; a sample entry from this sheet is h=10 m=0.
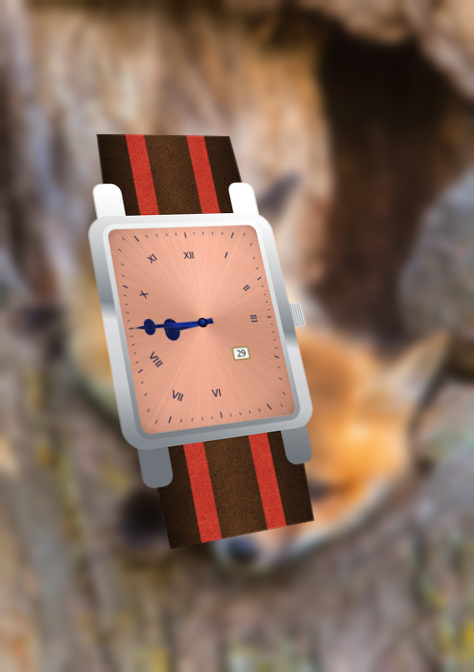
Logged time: h=8 m=45
